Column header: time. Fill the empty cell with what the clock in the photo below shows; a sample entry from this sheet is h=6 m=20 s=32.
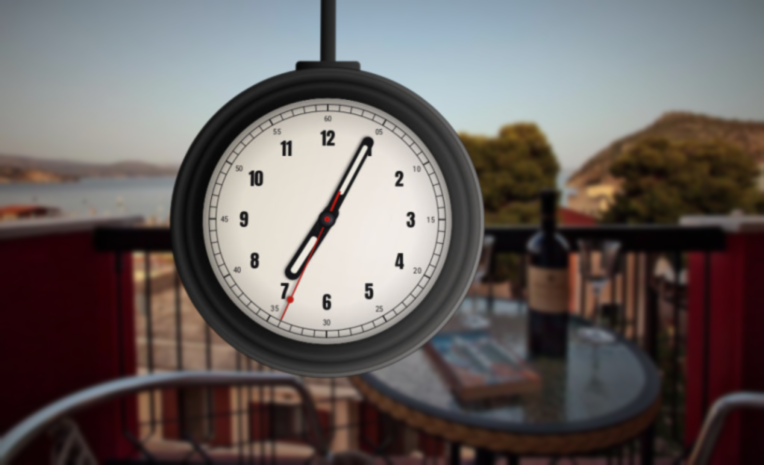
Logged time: h=7 m=4 s=34
